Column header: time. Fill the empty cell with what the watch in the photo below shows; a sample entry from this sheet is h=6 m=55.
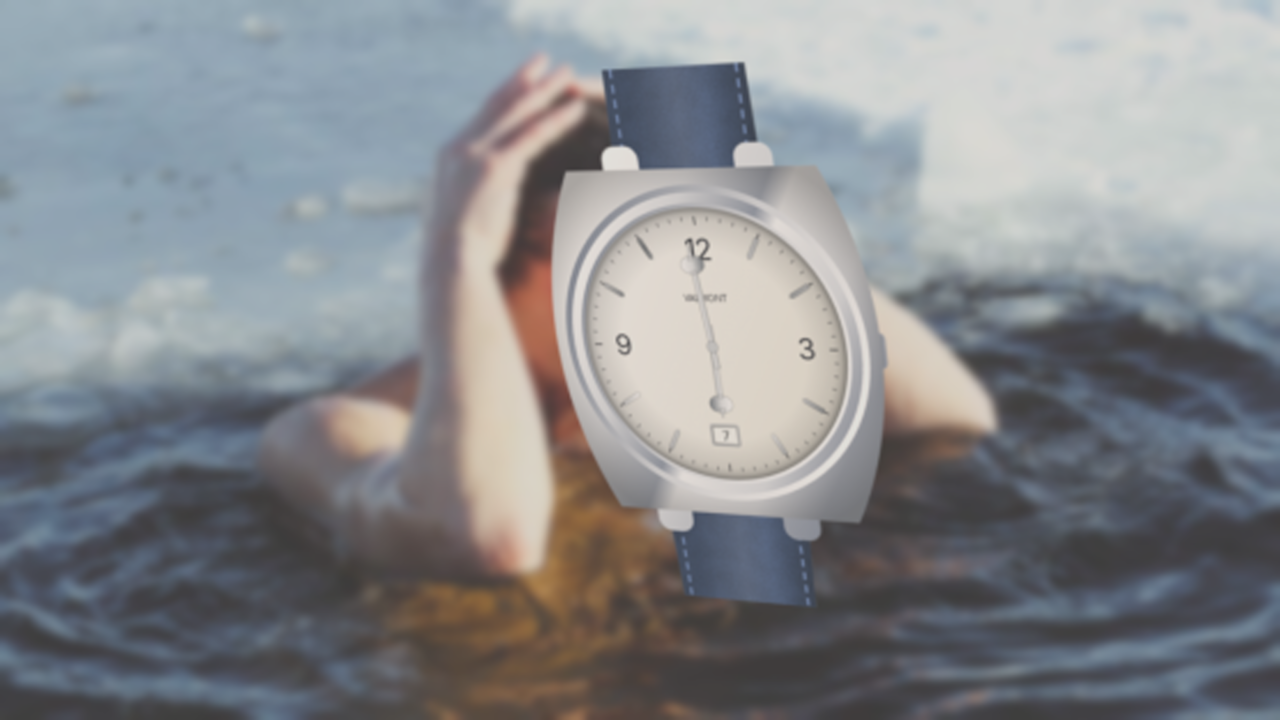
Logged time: h=5 m=59
